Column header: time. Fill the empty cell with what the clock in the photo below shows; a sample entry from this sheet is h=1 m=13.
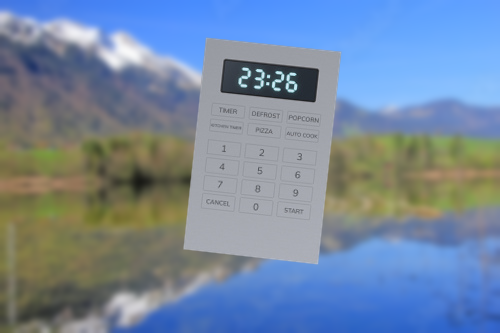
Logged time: h=23 m=26
